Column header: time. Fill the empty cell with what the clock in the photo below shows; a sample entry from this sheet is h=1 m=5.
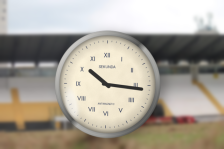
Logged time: h=10 m=16
